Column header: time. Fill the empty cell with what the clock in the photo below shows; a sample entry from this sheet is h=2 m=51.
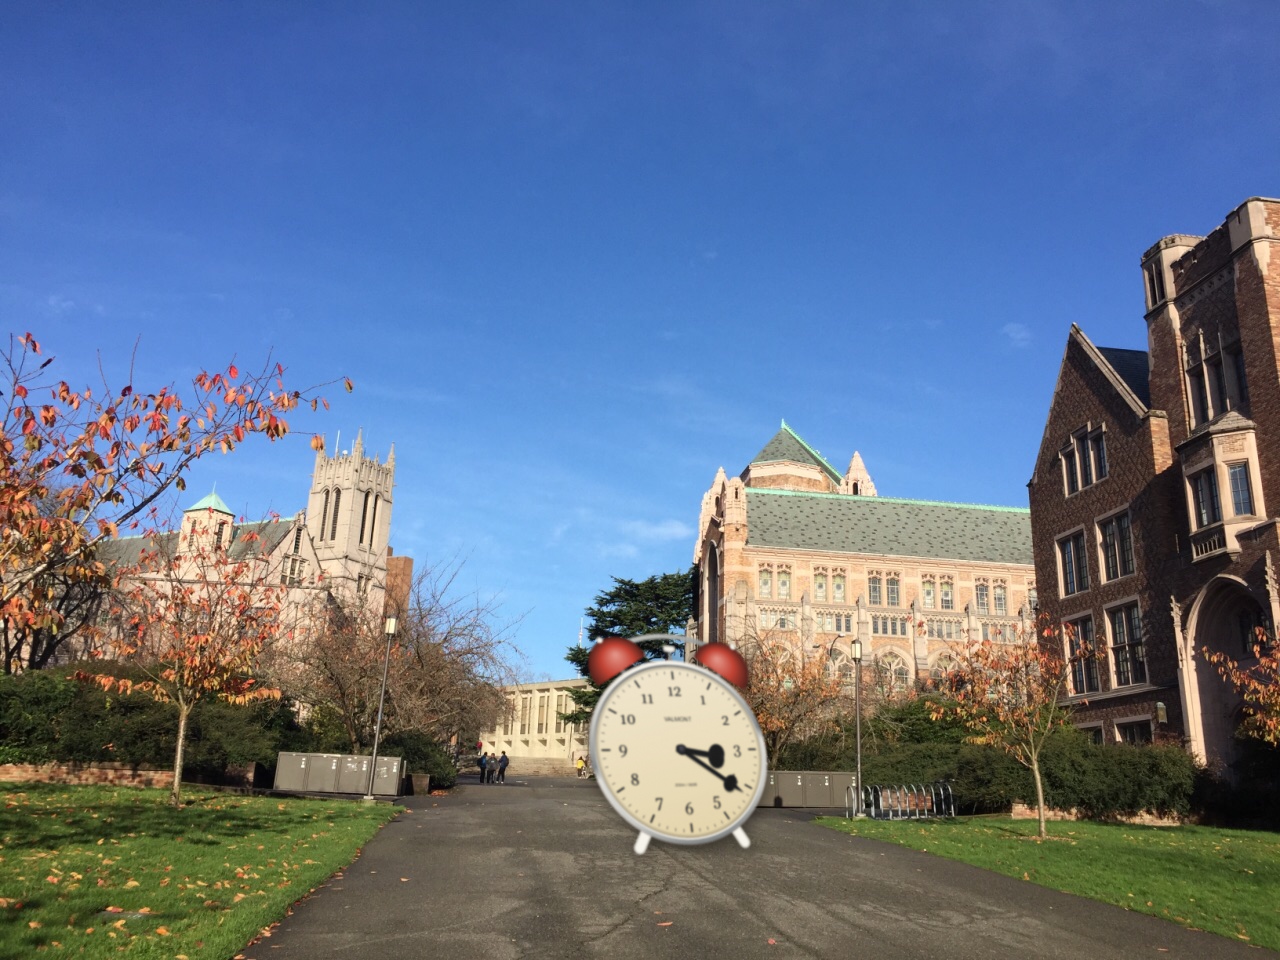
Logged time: h=3 m=21
